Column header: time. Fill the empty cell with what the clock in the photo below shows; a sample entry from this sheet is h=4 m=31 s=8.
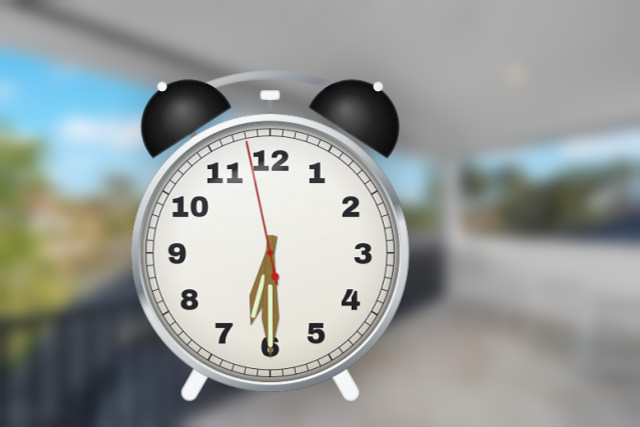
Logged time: h=6 m=29 s=58
